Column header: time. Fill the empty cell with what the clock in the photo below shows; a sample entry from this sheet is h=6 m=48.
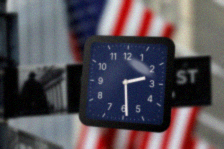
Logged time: h=2 m=29
